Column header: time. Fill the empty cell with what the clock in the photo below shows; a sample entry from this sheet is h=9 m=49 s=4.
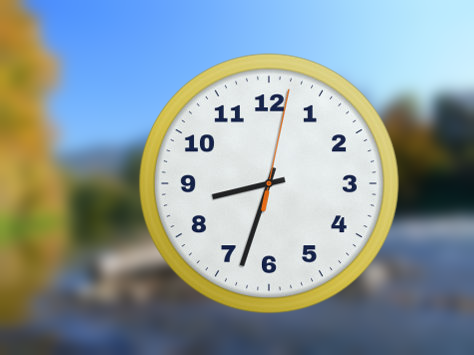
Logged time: h=8 m=33 s=2
